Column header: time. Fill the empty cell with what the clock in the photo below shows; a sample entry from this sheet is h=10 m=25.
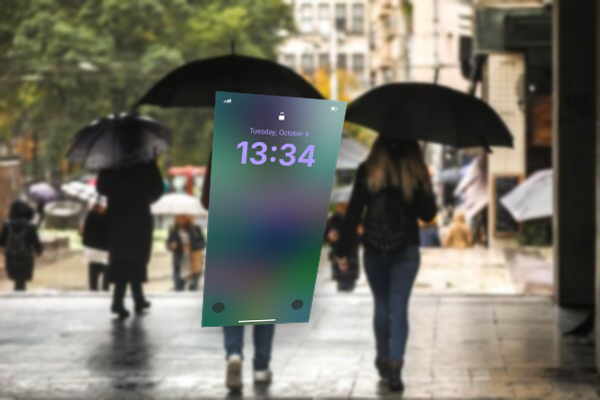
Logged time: h=13 m=34
